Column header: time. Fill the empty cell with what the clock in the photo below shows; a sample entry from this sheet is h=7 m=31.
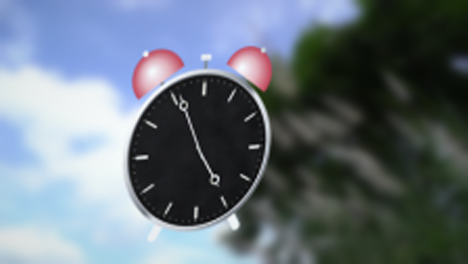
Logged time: h=4 m=56
